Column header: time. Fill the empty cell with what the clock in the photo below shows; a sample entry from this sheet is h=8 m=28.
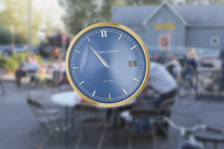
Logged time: h=10 m=54
